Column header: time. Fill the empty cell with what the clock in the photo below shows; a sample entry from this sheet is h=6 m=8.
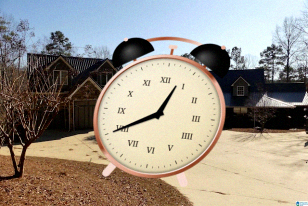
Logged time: h=12 m=40
